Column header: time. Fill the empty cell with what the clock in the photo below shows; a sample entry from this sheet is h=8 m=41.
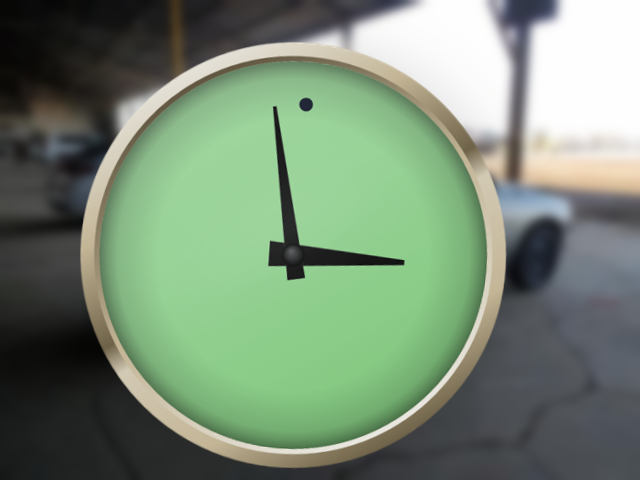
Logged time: h=2 m=58
